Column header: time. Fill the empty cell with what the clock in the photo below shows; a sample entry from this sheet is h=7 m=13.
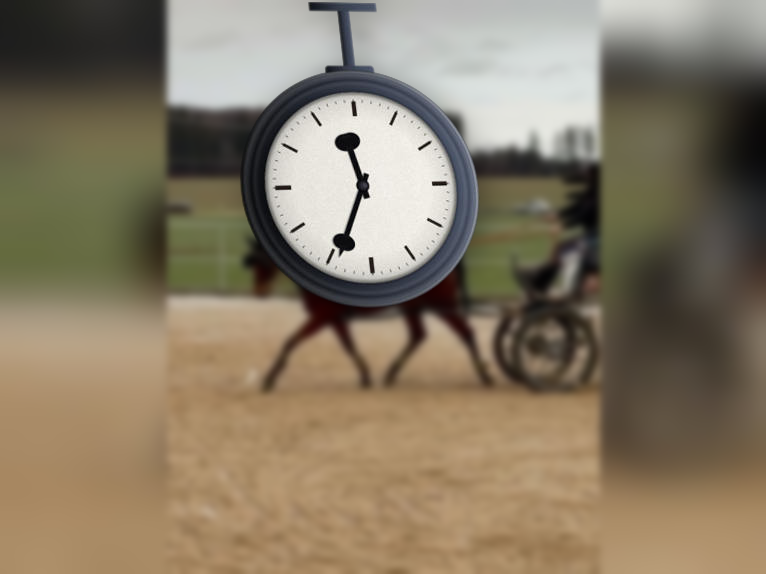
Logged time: h=11 m=34
